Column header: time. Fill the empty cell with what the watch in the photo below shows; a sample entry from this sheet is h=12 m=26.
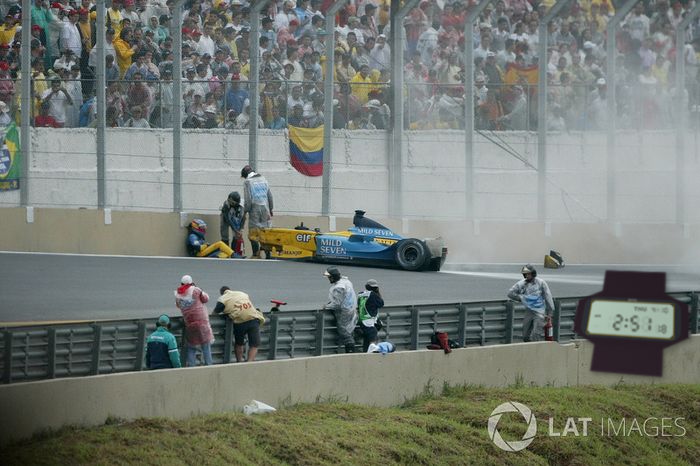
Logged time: h=2 m=51
